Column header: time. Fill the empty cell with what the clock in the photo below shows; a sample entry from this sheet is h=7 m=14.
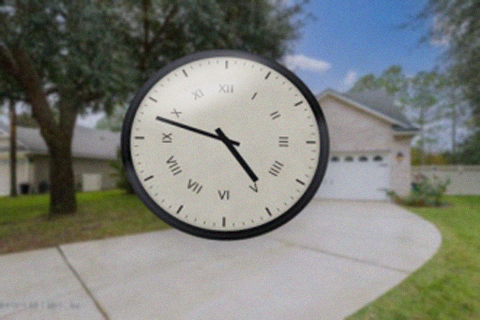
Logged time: h=4 m=48
